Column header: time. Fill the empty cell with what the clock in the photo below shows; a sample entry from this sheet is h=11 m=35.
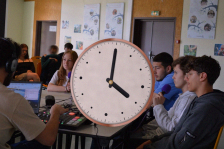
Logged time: h=4 m=0
